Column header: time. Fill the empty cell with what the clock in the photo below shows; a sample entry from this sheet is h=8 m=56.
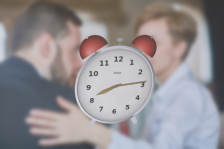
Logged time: h=8 m=14
